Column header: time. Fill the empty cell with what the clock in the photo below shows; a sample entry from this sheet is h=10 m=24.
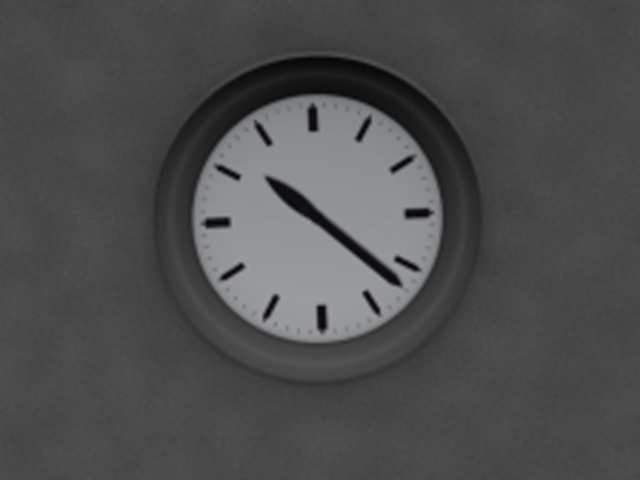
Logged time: h=10 m=22
